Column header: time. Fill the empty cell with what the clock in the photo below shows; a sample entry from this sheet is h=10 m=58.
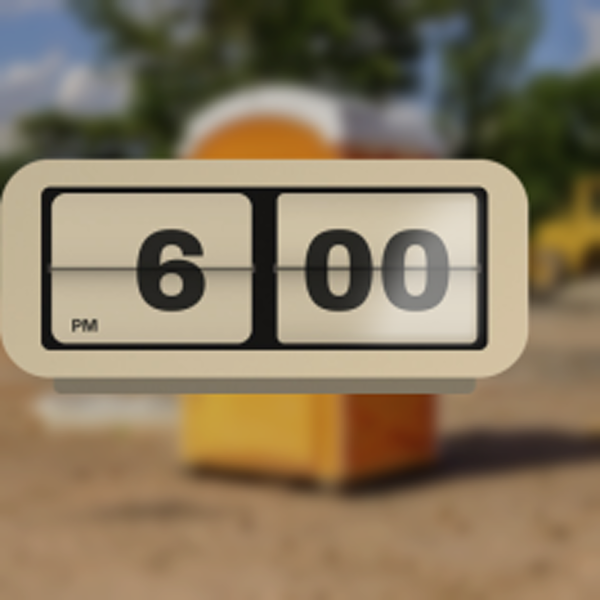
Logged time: h=6 m=0
